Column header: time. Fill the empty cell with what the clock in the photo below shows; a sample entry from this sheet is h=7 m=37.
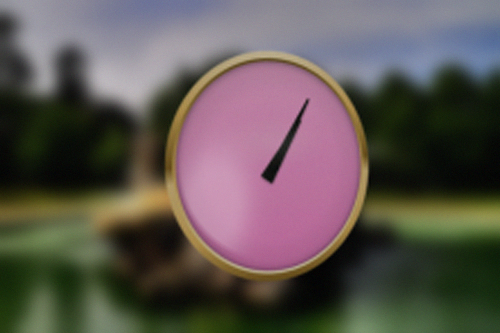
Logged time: h=1 m=5
